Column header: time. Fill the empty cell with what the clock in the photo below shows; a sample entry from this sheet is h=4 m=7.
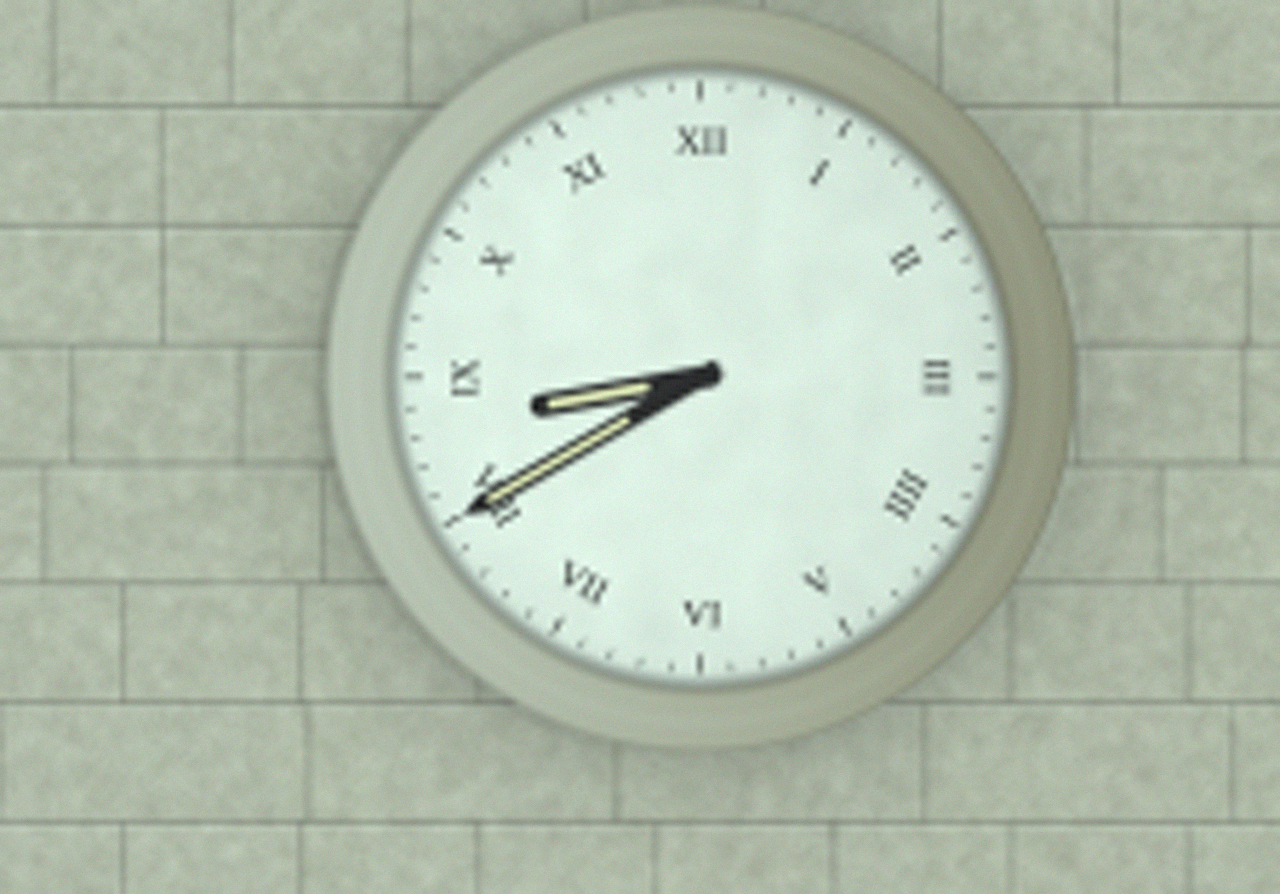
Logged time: h=8 m=40
